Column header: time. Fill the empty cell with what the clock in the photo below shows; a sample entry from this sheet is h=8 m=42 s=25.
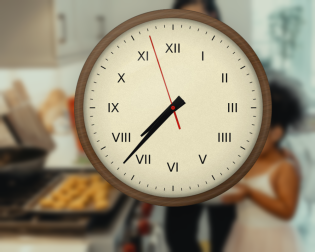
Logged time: h=7 m=36 s=57
